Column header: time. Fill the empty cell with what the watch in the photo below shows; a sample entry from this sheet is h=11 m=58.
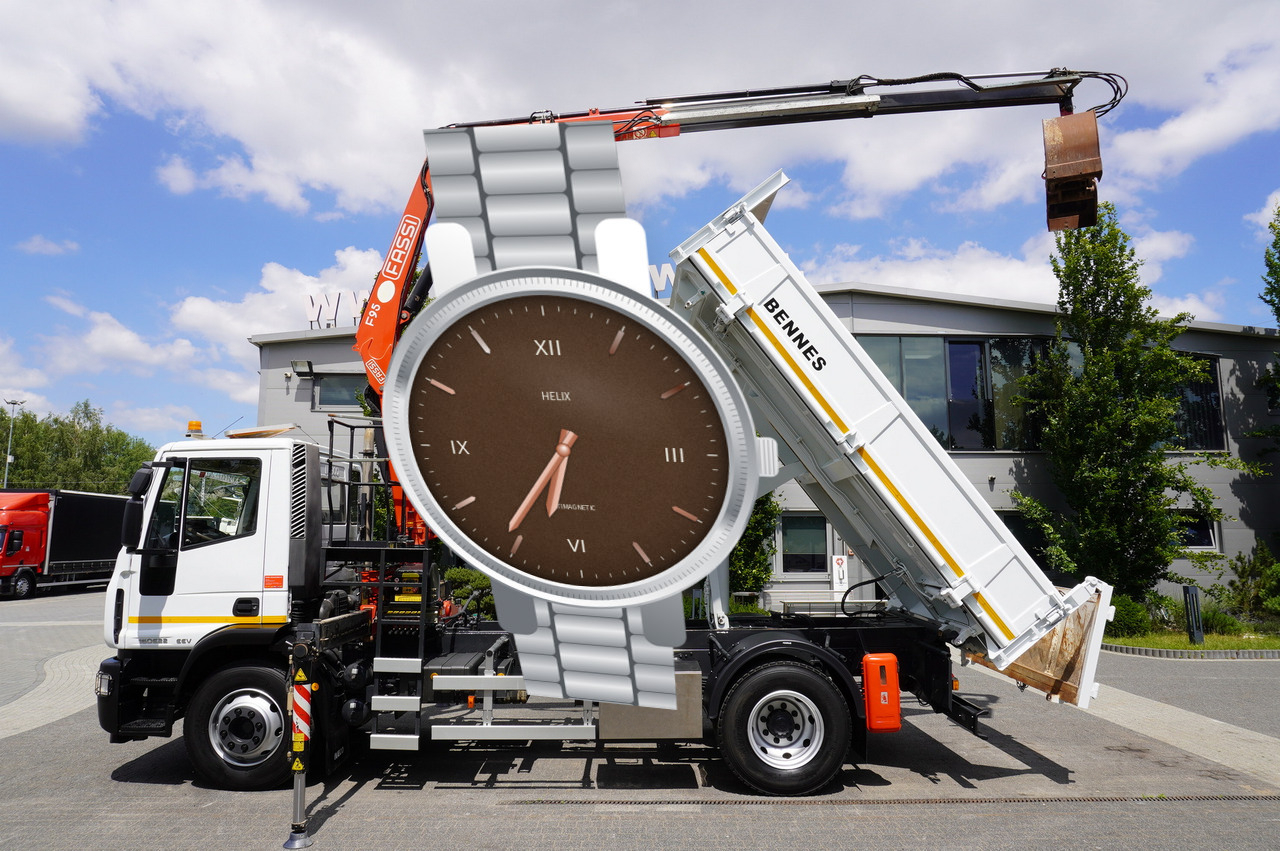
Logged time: h=6 m=36
